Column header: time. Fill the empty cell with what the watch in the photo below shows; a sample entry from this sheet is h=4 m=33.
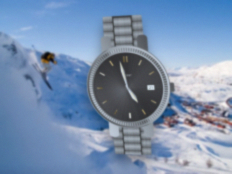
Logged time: h=4 m=58
